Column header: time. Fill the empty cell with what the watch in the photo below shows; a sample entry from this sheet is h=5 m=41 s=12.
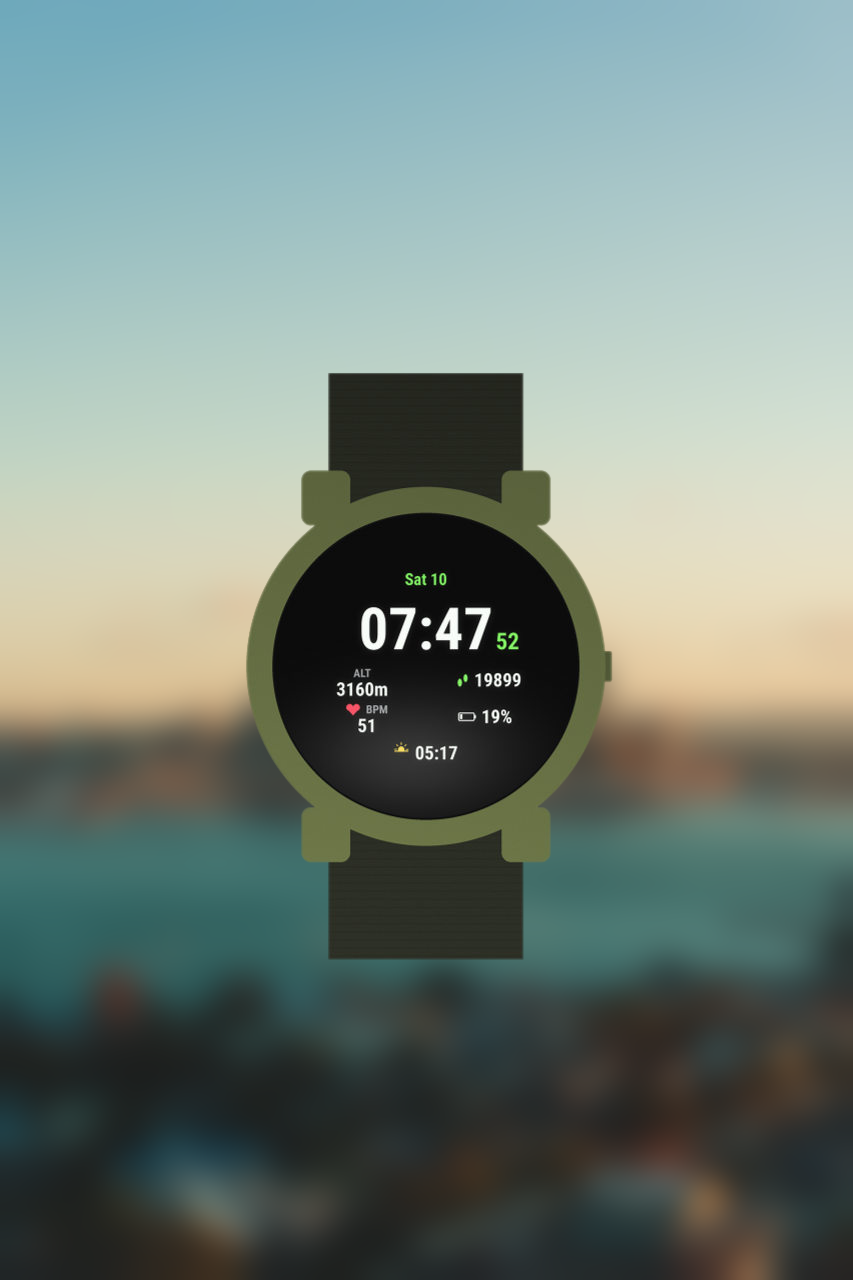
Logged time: h=7 m=47 s=52
